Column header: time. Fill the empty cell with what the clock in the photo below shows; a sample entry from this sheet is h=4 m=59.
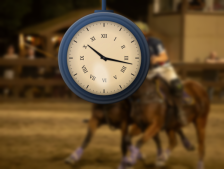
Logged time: h=10 m=17
